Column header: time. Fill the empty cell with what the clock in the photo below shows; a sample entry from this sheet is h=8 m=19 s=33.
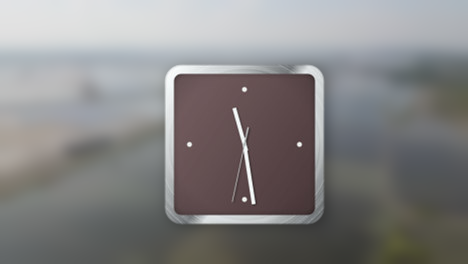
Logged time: h=11 m=28 s=32
